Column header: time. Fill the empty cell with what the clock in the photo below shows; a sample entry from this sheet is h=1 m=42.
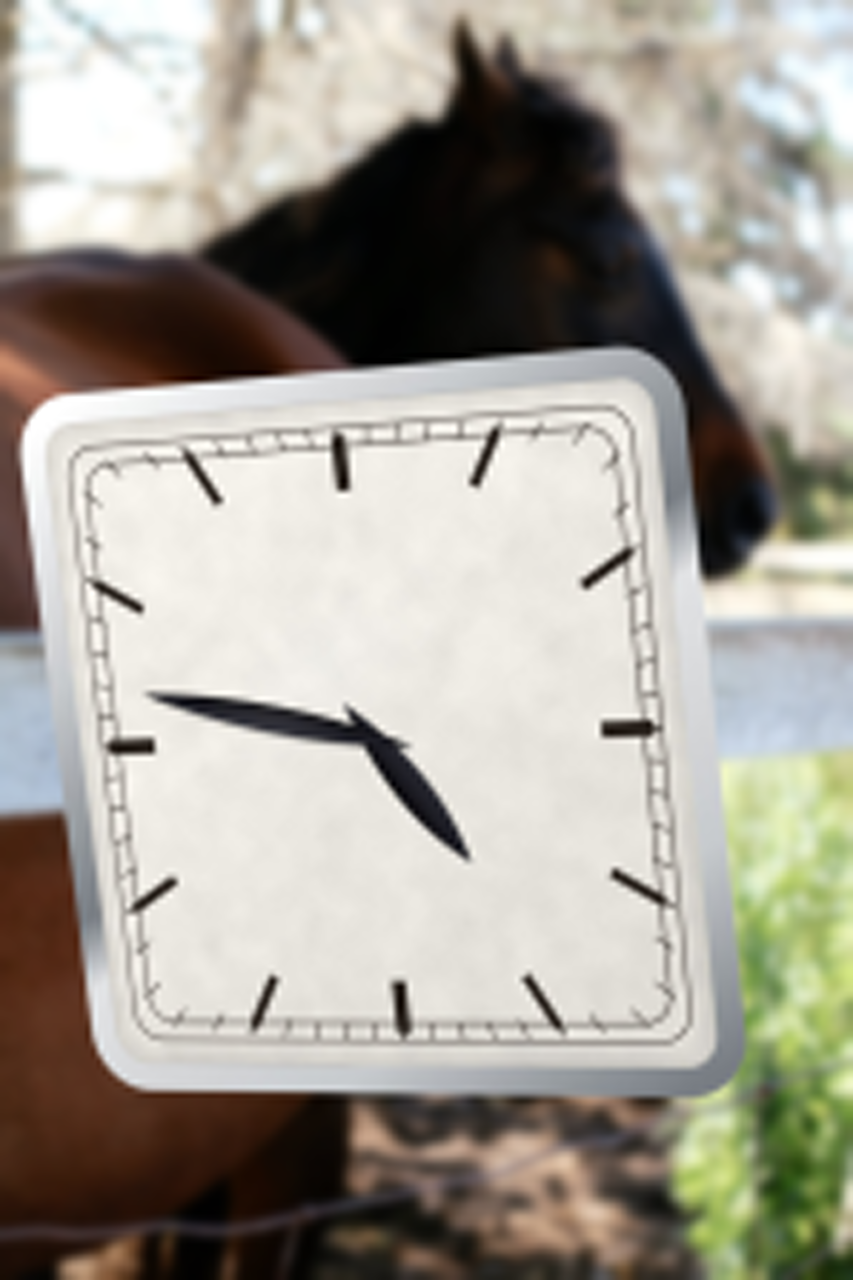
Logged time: h=4 m=47
